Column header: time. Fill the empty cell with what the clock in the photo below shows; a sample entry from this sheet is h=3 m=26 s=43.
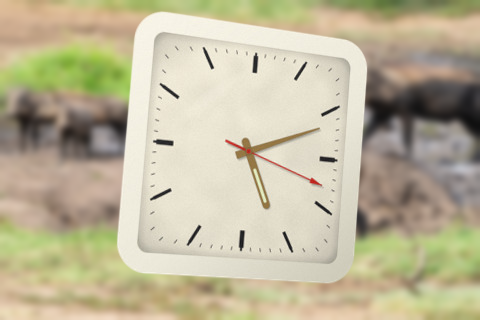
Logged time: h=5 m=11 s=18
